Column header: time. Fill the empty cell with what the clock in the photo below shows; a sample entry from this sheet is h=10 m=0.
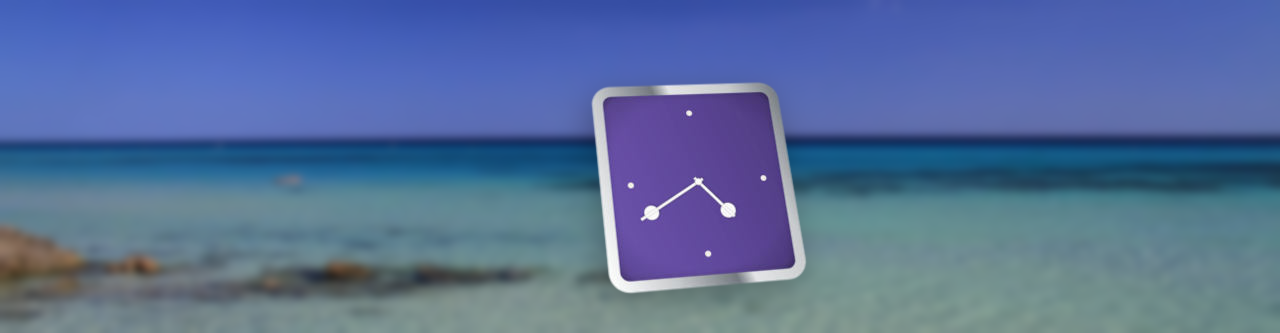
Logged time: h=4 m=40
